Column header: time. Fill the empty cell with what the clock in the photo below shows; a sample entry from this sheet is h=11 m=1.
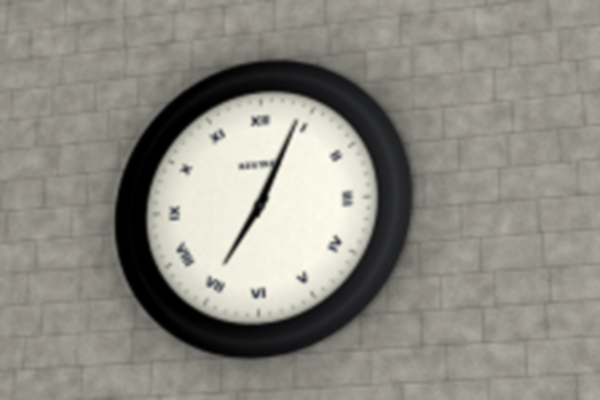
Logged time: h=7 m=4
